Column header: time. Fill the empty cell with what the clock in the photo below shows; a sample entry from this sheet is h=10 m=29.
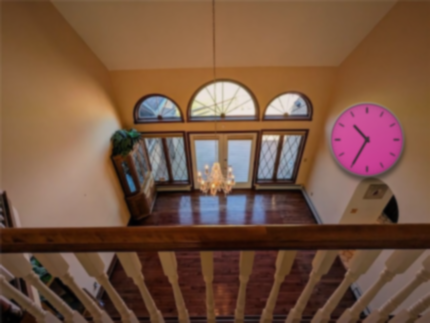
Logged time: h=10 m=35
